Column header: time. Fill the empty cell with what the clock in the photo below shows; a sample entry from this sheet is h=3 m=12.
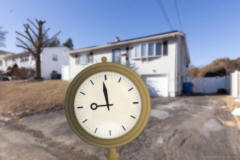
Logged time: h=8 m=59
